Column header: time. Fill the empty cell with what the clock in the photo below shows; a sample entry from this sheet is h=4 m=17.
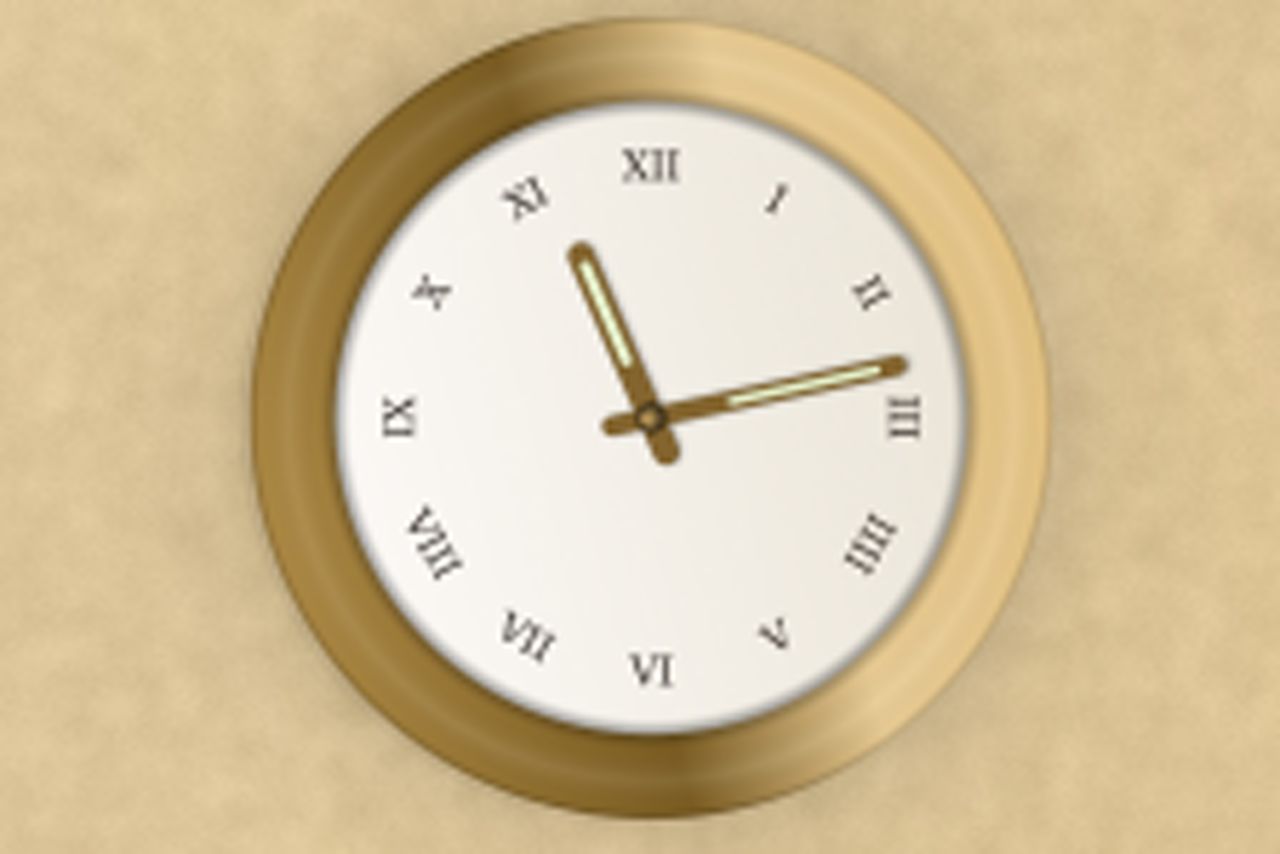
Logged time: h=11 m=13
